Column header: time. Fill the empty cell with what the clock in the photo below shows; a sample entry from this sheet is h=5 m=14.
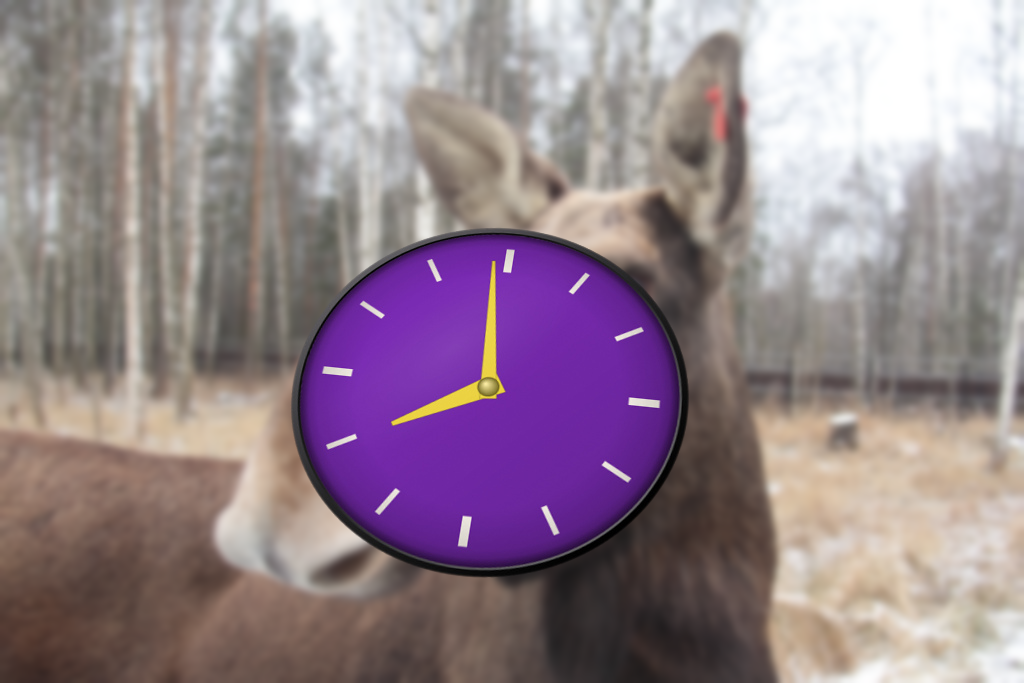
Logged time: h=7 m=59
